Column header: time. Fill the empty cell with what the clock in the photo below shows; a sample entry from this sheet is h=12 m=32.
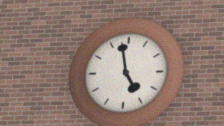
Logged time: h=4 m=58
